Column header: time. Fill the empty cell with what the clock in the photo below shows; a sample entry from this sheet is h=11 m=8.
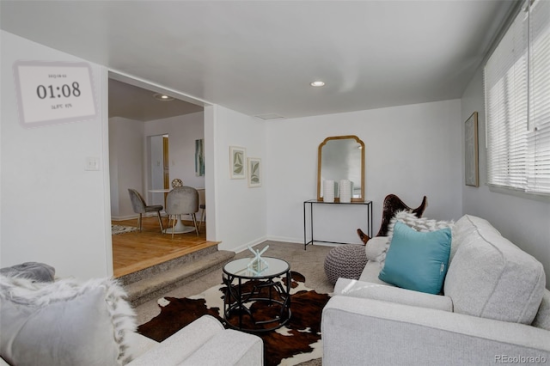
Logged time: h=1 m=8
